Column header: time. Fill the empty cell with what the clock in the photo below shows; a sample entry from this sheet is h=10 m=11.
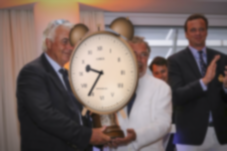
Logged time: h=9 m=36
